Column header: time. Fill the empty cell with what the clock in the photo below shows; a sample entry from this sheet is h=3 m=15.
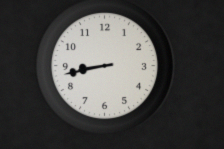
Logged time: h=8 m=43
